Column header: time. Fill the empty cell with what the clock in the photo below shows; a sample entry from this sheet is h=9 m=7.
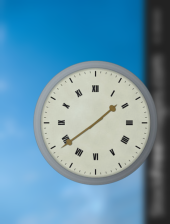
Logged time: h=1 m=39
